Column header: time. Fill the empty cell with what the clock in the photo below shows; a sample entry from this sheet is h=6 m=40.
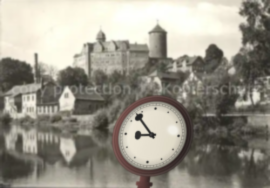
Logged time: h=8 m=53
